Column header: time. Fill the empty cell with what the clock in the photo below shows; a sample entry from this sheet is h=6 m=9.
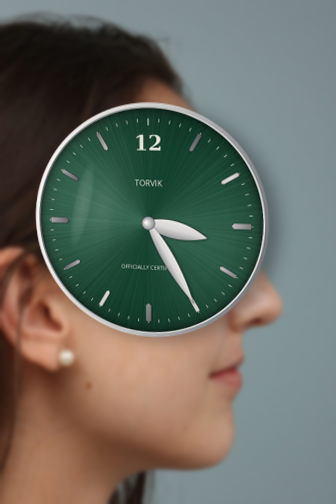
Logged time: h=3 m=25
